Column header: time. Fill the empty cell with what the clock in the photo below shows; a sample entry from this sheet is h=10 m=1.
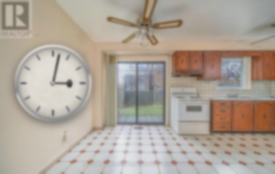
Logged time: h=3 m=2
